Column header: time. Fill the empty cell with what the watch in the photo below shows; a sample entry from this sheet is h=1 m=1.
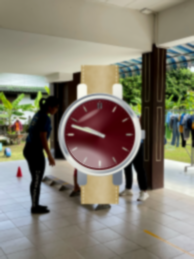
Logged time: h=9 m=48
